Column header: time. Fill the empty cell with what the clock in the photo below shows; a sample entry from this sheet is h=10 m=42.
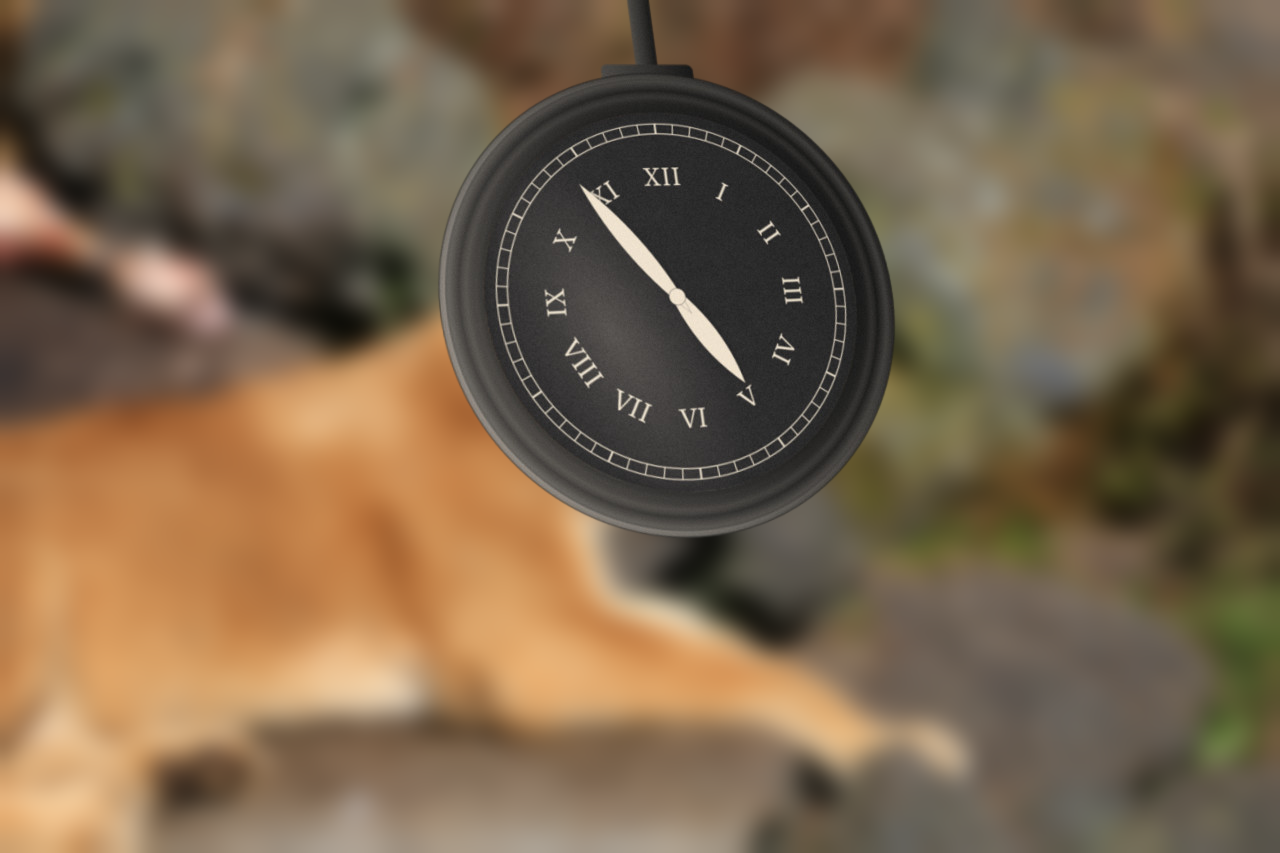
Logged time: h=4 m=54
